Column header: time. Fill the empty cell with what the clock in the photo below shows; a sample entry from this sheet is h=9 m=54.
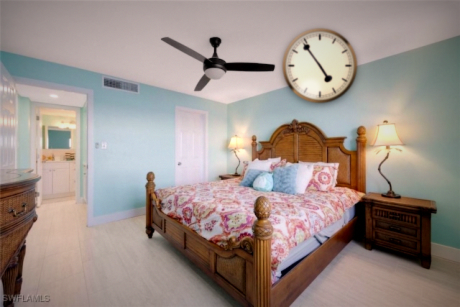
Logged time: h=4 m=54
